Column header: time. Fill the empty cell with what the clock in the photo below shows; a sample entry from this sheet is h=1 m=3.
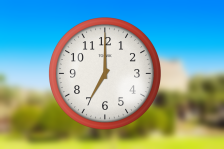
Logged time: h=7 m=0
